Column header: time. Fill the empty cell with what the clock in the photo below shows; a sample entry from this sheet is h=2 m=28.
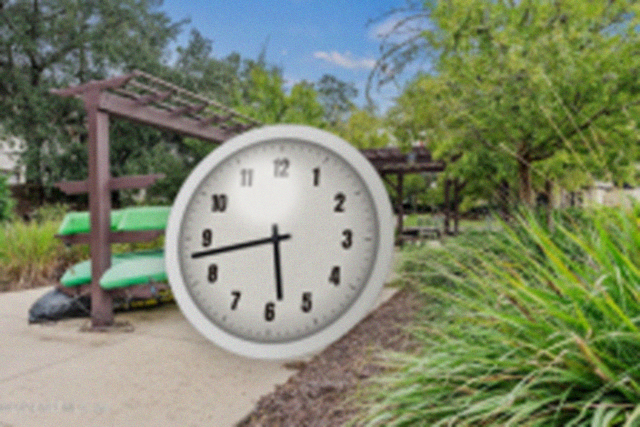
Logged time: h=5 m=43
